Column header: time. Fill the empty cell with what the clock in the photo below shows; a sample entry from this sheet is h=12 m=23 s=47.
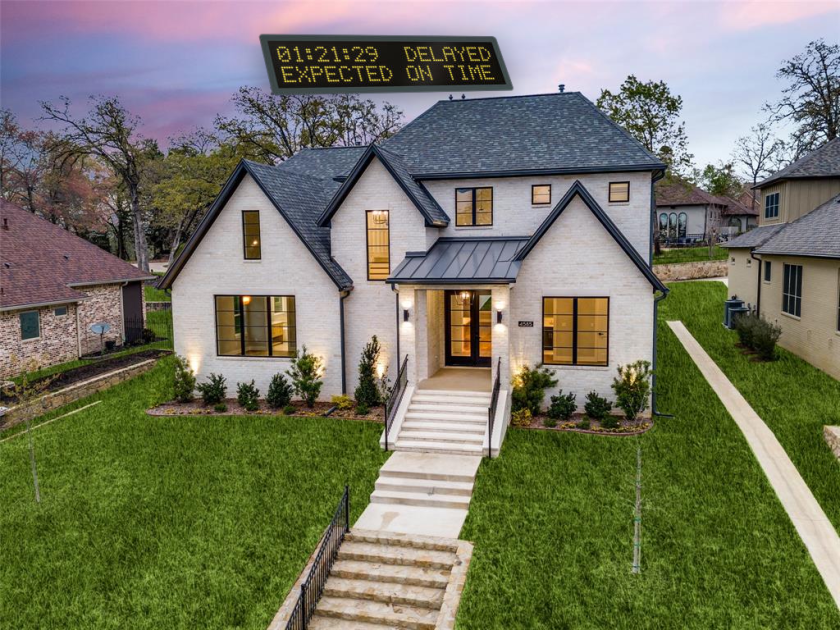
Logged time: h=1 m=21 s=29
